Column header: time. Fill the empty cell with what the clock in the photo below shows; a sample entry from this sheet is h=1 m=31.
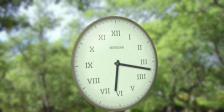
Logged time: h=6 m=17
